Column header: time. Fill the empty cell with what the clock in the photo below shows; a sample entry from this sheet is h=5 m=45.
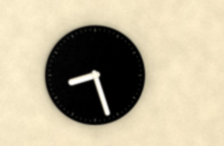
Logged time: h=8 m=27
